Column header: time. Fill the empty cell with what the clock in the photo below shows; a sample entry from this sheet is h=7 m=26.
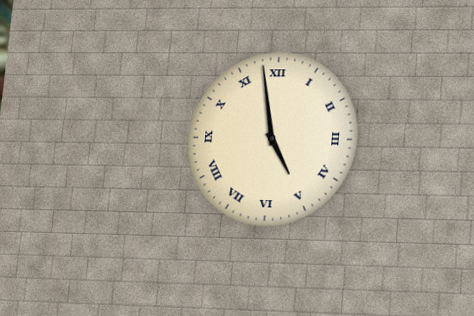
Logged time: h=4 m=58
